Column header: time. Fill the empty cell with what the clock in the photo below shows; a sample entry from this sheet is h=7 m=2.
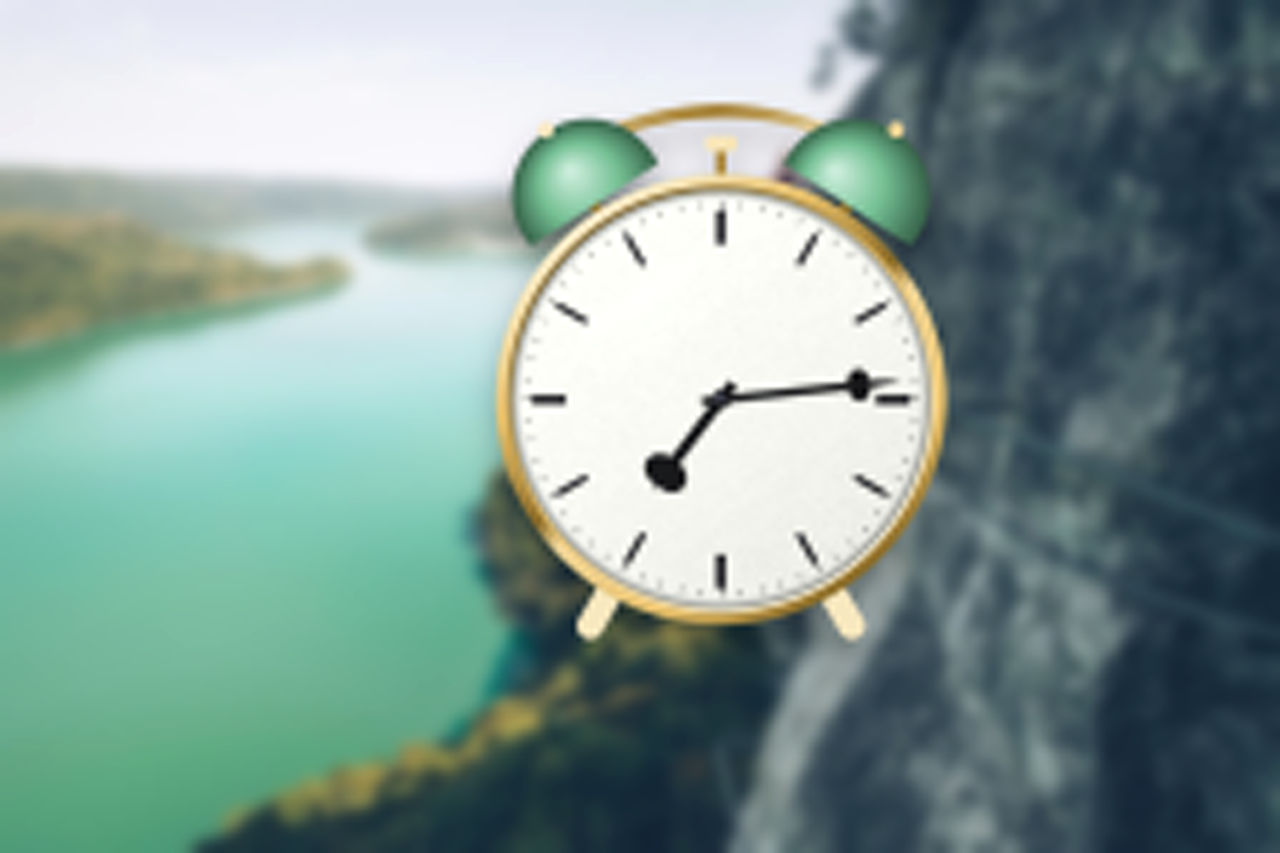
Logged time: h=7 m=14
